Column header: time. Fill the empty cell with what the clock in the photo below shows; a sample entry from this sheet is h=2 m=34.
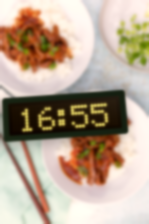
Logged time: h=16 m=55
